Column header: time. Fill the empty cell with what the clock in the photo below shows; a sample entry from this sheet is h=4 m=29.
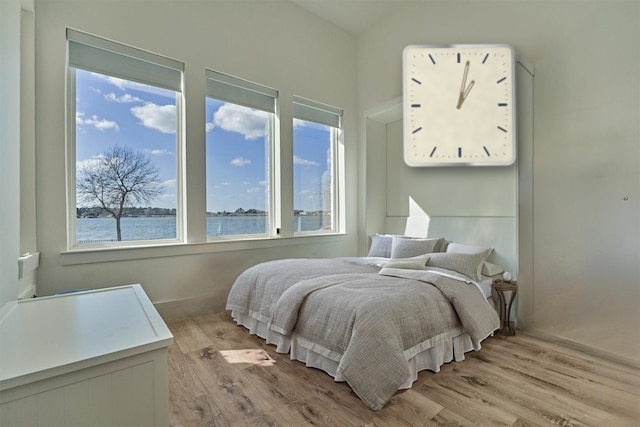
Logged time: h=1 m=2
